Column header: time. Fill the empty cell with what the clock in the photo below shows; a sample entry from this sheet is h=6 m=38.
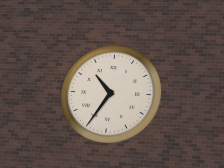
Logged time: h=10 m=35
